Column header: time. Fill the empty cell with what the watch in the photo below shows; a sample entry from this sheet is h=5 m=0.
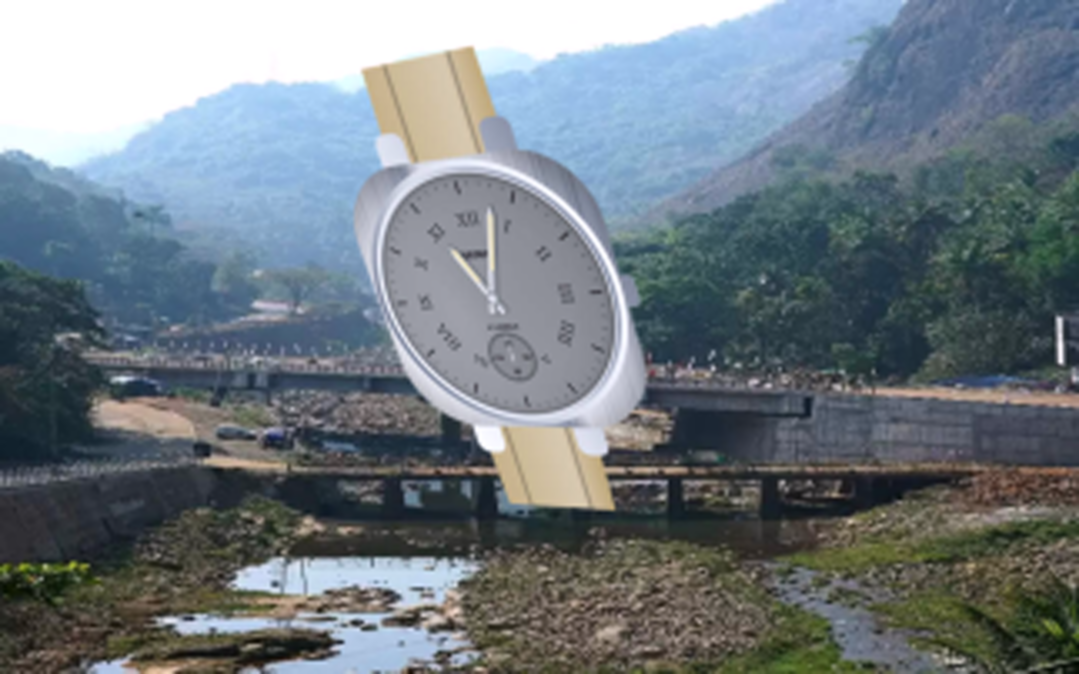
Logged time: h=11 m=3
